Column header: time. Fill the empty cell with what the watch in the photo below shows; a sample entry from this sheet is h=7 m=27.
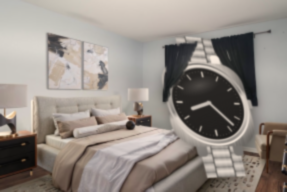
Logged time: h=8 m=23
